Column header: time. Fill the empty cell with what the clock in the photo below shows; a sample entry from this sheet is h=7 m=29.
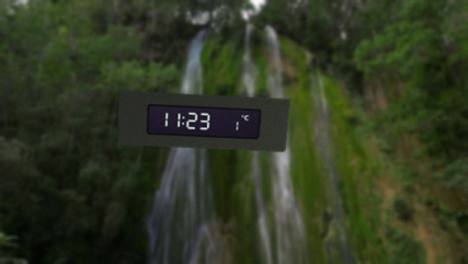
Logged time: h=11 m=23
